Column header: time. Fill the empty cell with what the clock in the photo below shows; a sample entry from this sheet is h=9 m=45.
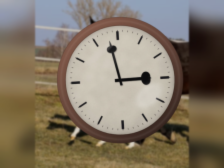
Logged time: h=2 m=58
